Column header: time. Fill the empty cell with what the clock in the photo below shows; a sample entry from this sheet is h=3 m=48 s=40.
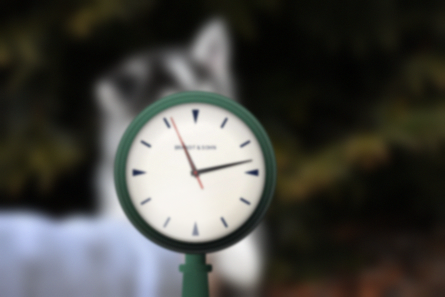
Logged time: h=11 m=12 s=56
